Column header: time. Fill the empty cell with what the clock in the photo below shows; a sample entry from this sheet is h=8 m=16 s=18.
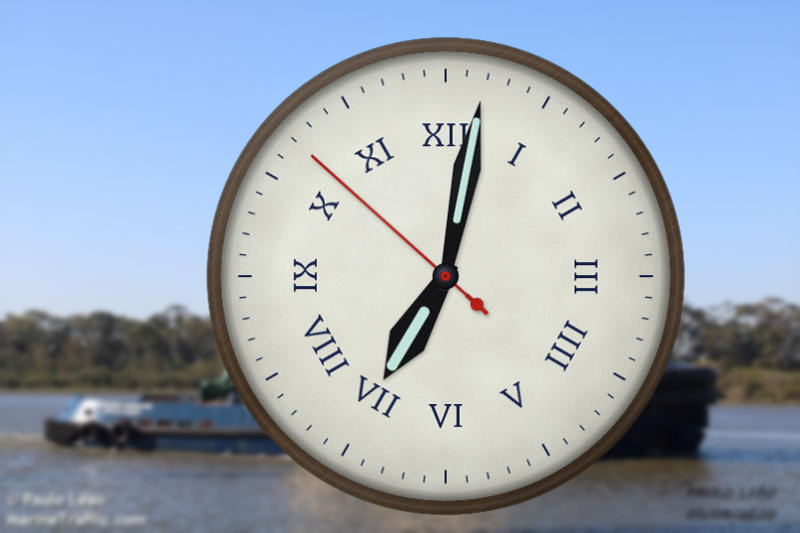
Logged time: h=7 m=1 s=52
